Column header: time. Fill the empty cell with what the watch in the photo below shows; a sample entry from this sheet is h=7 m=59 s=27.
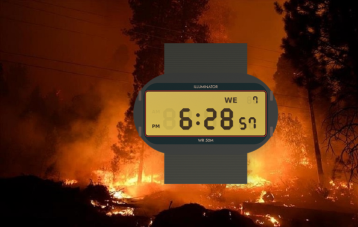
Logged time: h=6 m=28 s=57
